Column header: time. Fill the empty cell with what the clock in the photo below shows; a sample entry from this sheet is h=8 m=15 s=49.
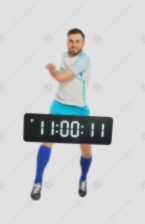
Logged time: h=11 m=0 s=11
